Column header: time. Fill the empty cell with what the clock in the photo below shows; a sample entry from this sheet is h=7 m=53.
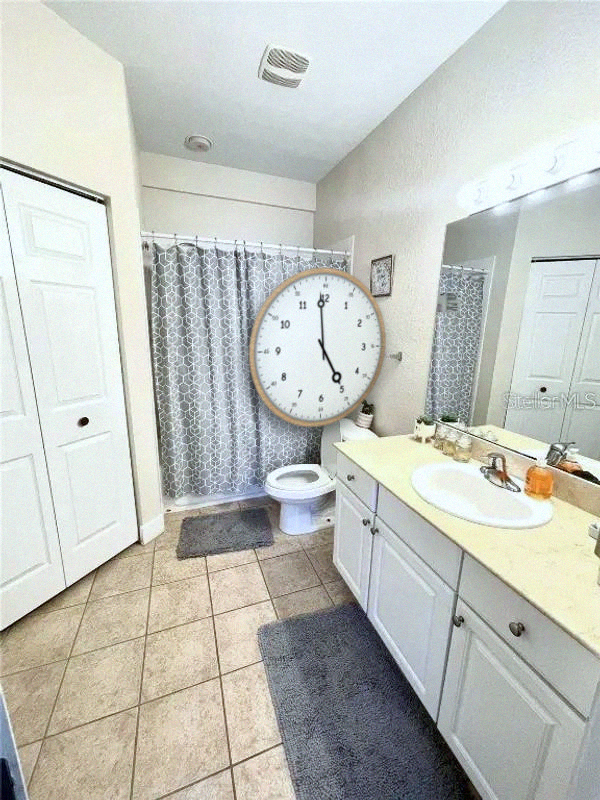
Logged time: h=4 m=59
